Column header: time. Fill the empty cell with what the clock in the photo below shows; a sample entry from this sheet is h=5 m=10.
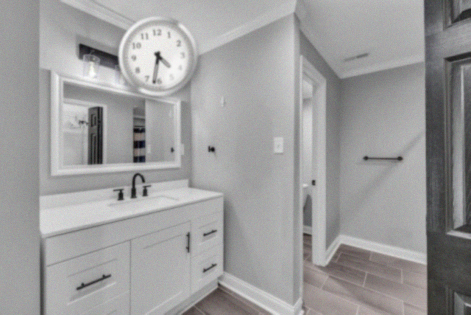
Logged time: h=4 m=32
